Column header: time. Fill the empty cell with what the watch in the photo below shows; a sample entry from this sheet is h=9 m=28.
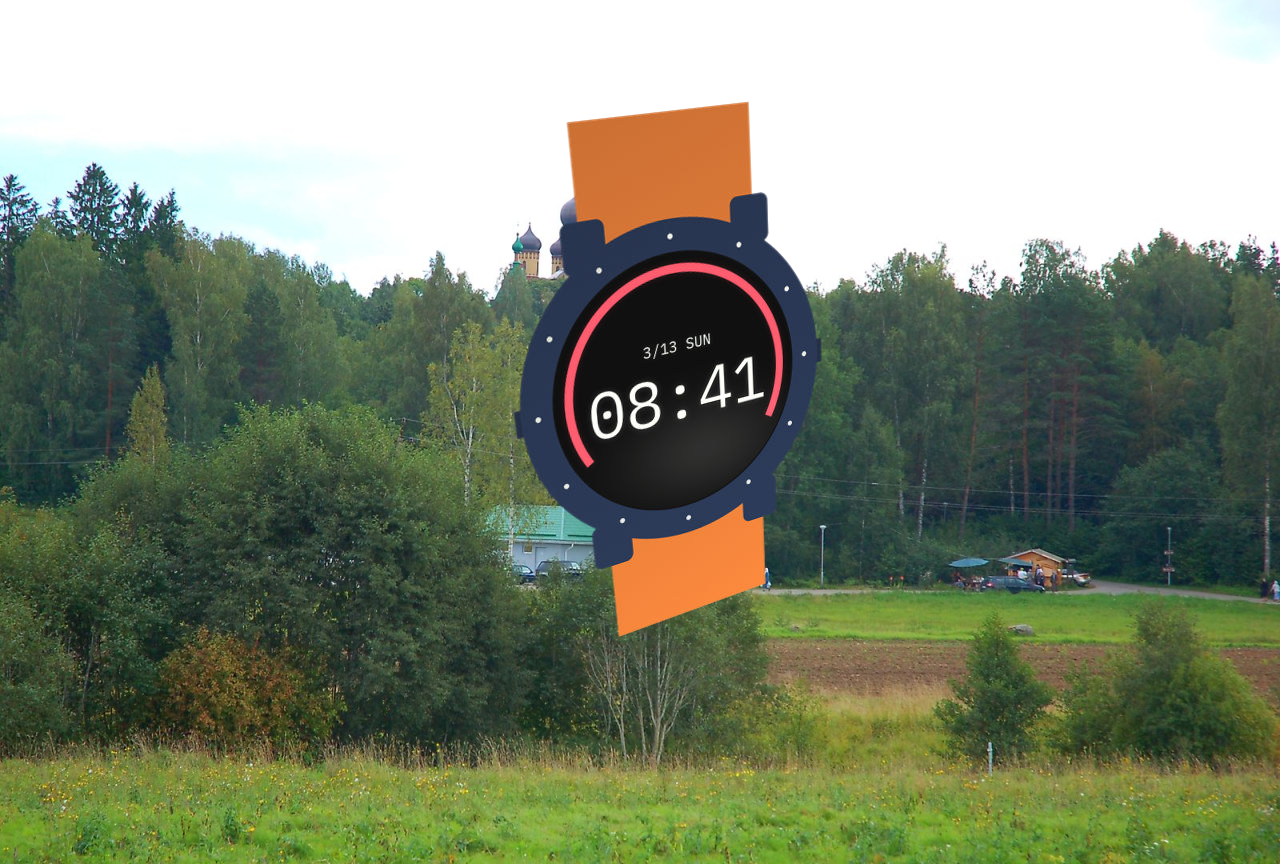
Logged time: h=8 m=41
